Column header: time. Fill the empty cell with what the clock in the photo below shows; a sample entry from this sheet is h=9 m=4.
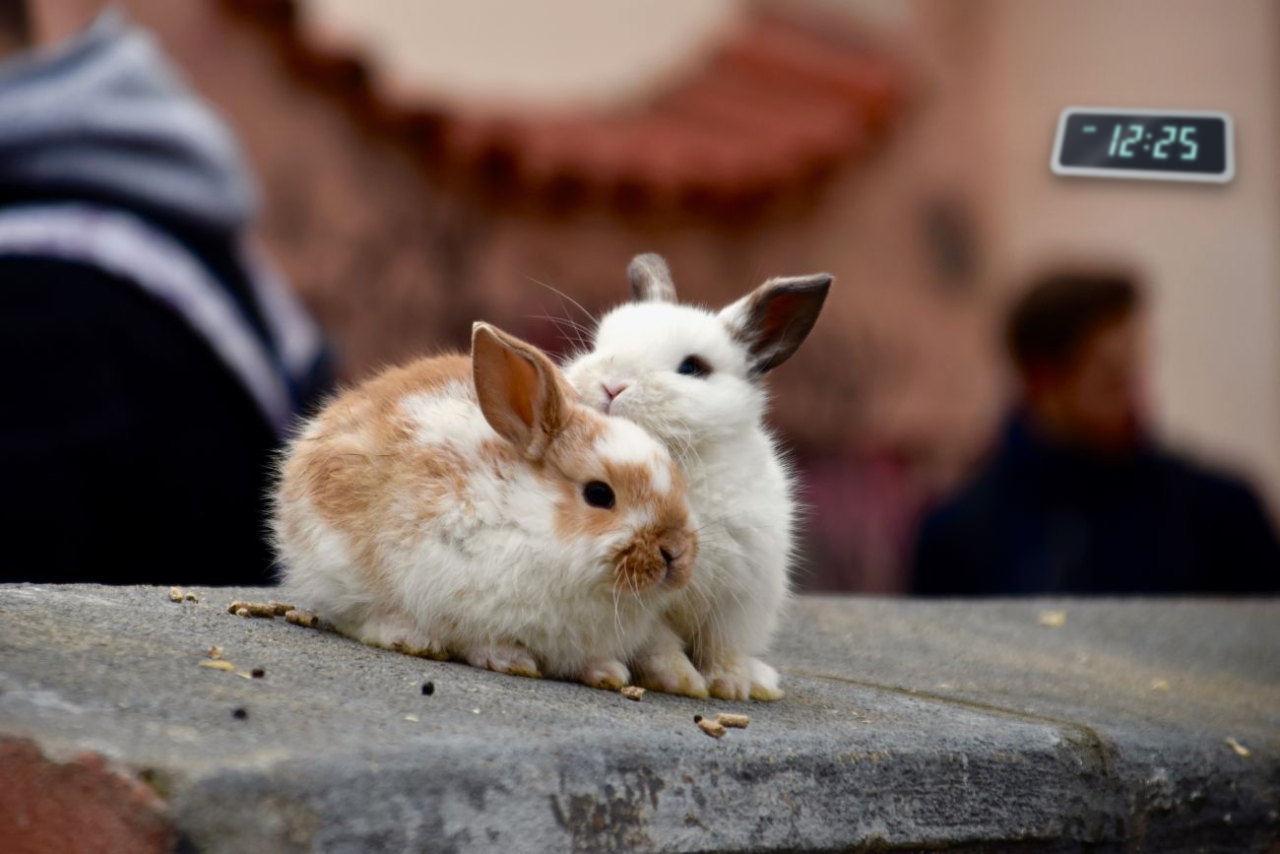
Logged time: h=12 m=25
